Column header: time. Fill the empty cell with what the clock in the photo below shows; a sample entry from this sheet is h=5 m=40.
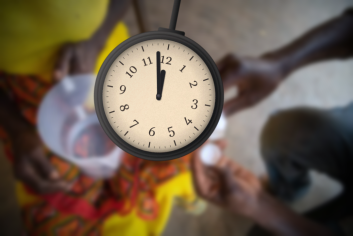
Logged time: h=11 m=58
